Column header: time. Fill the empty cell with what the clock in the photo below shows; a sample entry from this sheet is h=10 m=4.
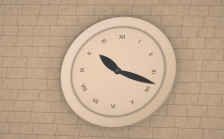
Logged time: h=10 m=18
